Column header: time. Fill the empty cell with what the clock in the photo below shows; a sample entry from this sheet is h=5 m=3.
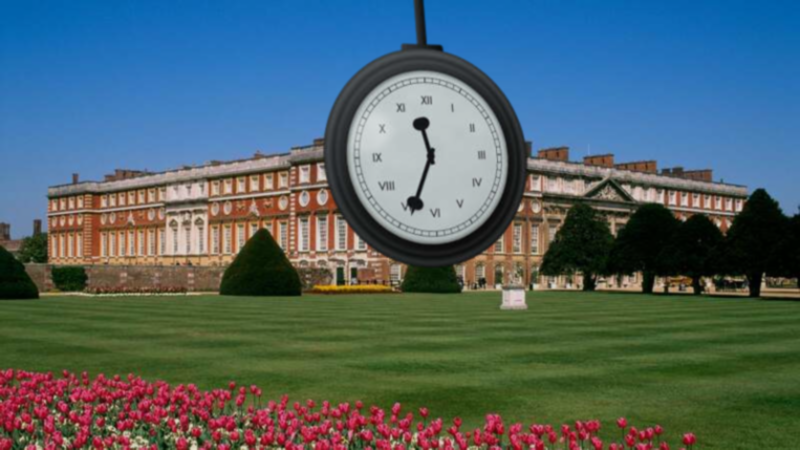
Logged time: h=11 m=34
